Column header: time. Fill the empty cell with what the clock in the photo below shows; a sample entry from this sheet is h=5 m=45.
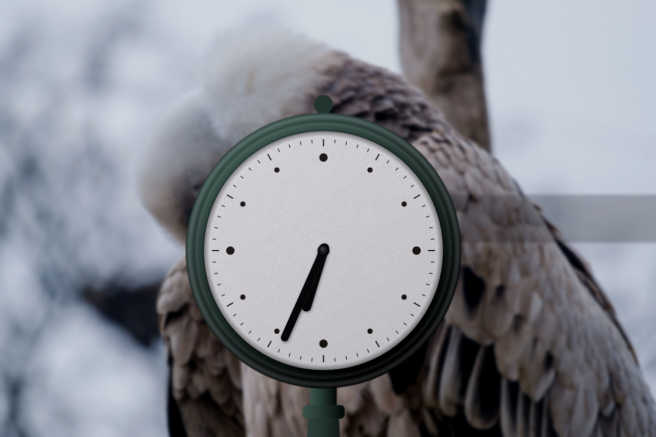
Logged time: h=6 m=34
